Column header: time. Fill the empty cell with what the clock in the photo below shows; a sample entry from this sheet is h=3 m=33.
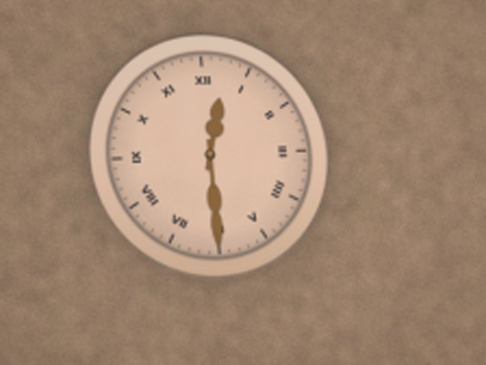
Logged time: h=12 m=30
